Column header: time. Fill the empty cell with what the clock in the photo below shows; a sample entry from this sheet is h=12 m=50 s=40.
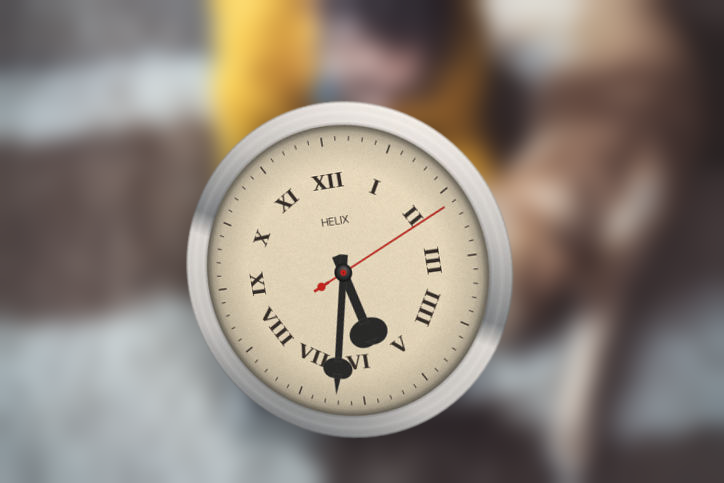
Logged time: h=5 m=32 s=11
